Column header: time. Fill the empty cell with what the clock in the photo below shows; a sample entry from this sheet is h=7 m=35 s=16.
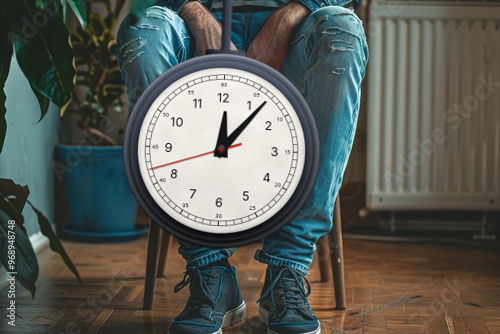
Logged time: h=12 m=6 s=42
